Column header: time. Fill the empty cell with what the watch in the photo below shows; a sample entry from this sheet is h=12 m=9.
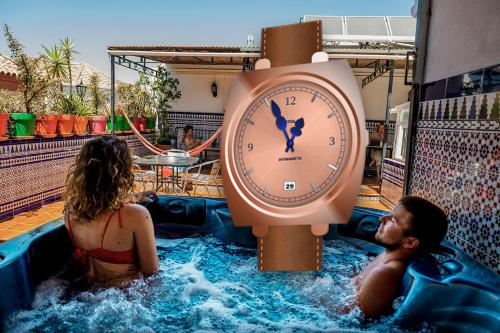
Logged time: h=12 m=56
